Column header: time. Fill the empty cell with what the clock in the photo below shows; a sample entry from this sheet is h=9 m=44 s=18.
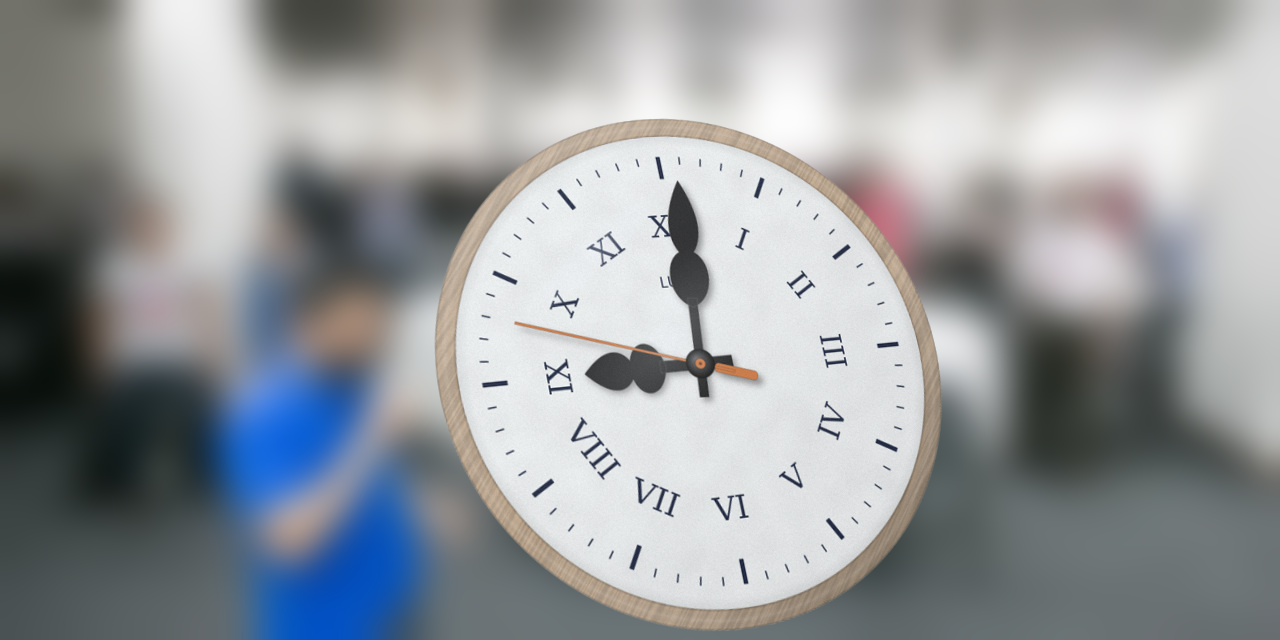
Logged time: h=9 m=0 s=48
